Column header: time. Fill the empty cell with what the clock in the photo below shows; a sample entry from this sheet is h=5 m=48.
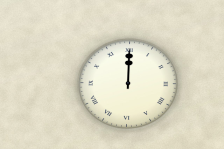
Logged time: h=12 m=0
